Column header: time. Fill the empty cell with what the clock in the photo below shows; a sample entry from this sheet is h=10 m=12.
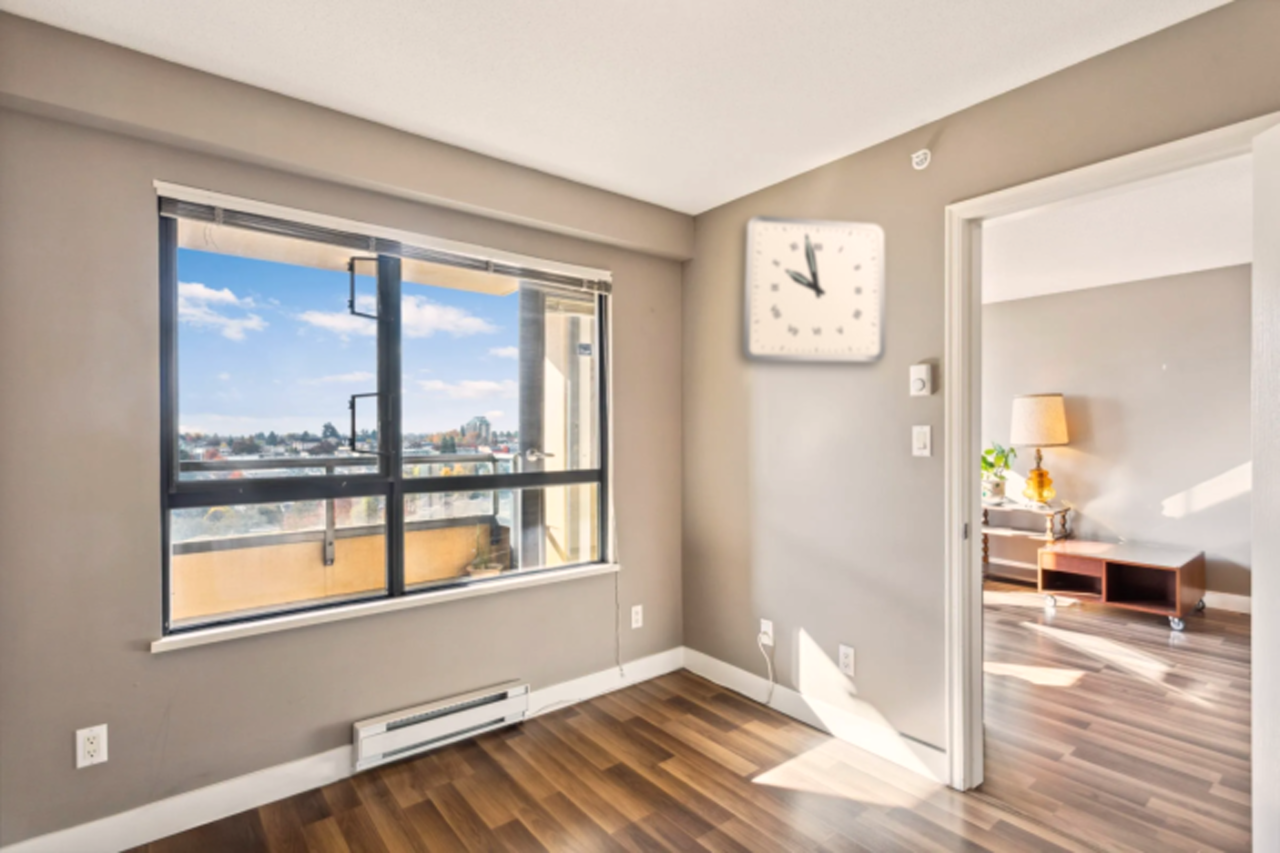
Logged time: h=9 m=58
